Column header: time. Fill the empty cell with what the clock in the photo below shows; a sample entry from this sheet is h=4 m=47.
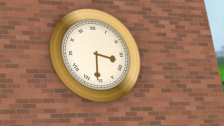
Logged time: h=3 m=31
